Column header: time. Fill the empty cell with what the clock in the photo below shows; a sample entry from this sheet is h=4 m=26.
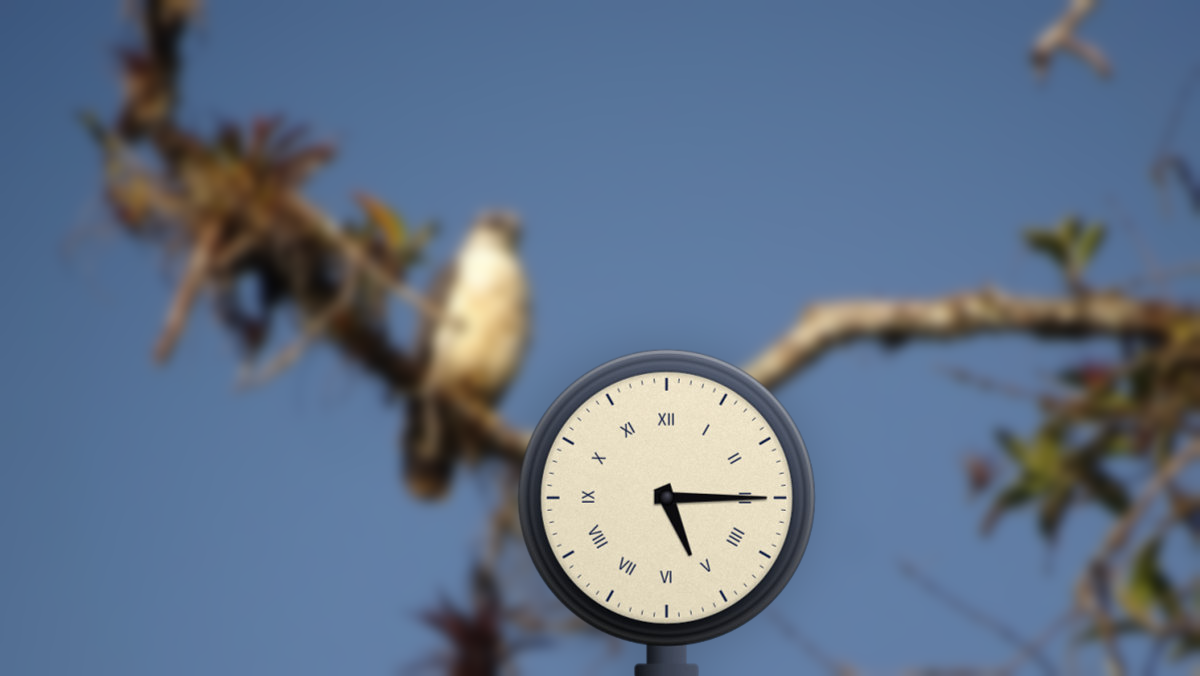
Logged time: h=5 m=15
